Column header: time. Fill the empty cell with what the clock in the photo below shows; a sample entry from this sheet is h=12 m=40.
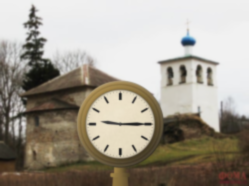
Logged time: h=9 m=15
